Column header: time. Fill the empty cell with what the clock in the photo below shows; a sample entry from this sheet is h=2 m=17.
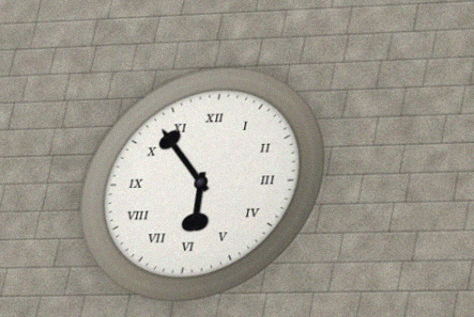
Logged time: h=5 m=53
